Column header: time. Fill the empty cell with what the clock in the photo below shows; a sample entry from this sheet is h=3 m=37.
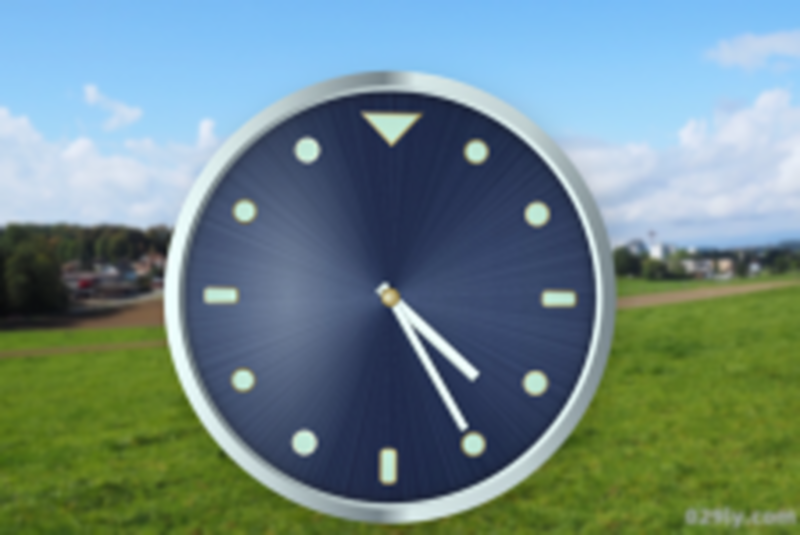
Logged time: h=4 m=25
